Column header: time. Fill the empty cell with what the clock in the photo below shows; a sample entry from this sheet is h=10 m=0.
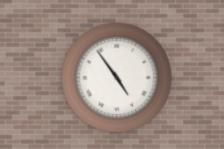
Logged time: h=4 m=54
